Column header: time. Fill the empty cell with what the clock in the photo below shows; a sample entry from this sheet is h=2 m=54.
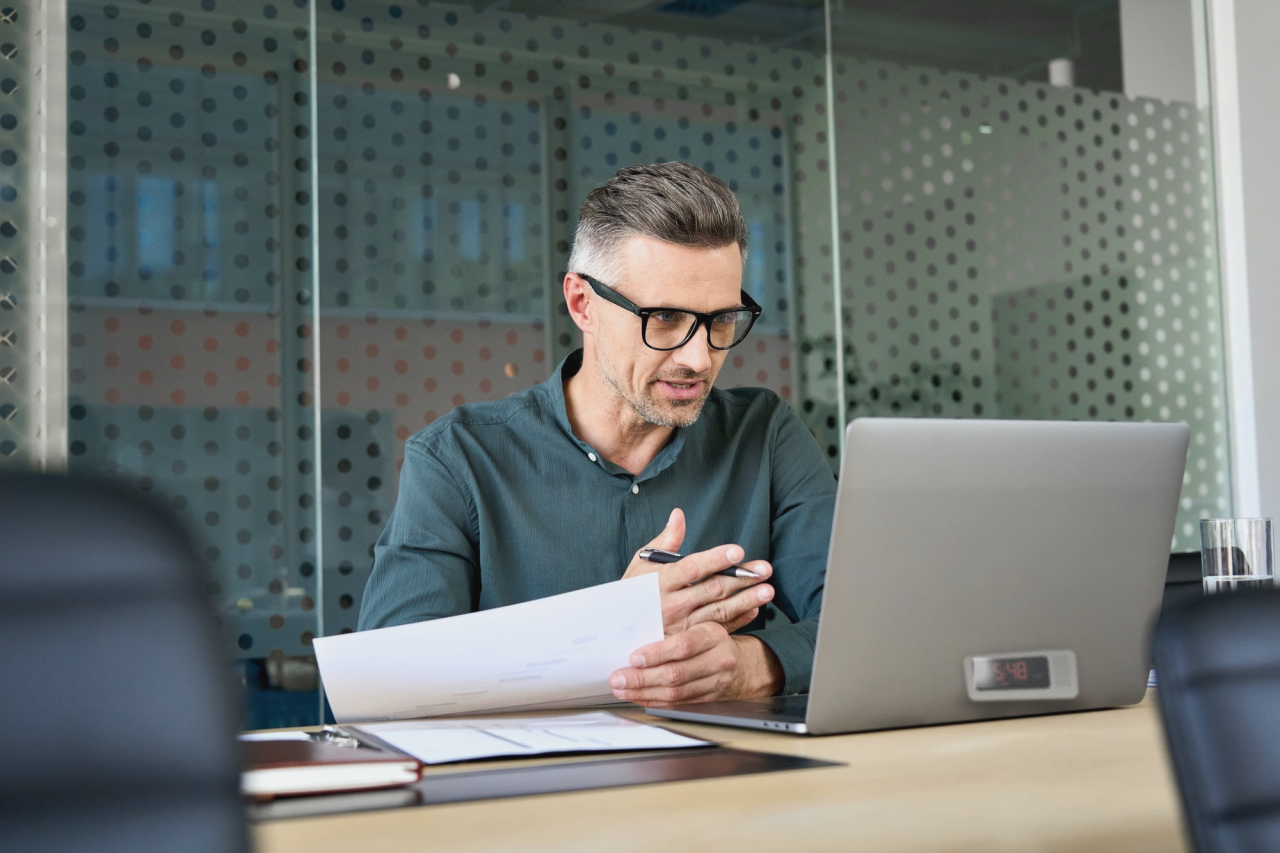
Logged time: h=5 m=48
